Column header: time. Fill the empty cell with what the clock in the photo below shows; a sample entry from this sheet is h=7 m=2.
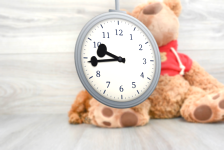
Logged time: h=9 m=44
